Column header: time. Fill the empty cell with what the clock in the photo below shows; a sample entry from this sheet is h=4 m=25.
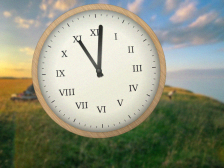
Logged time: h=11 m=1
